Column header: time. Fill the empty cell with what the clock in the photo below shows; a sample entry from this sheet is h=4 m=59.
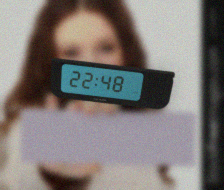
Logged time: h=22 m=48
